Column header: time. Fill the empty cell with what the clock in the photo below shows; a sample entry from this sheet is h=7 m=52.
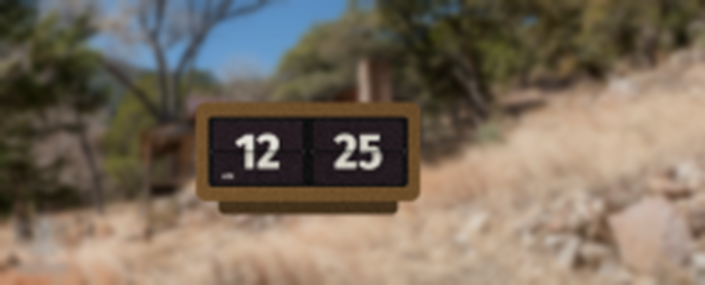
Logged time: h=12 m=25
